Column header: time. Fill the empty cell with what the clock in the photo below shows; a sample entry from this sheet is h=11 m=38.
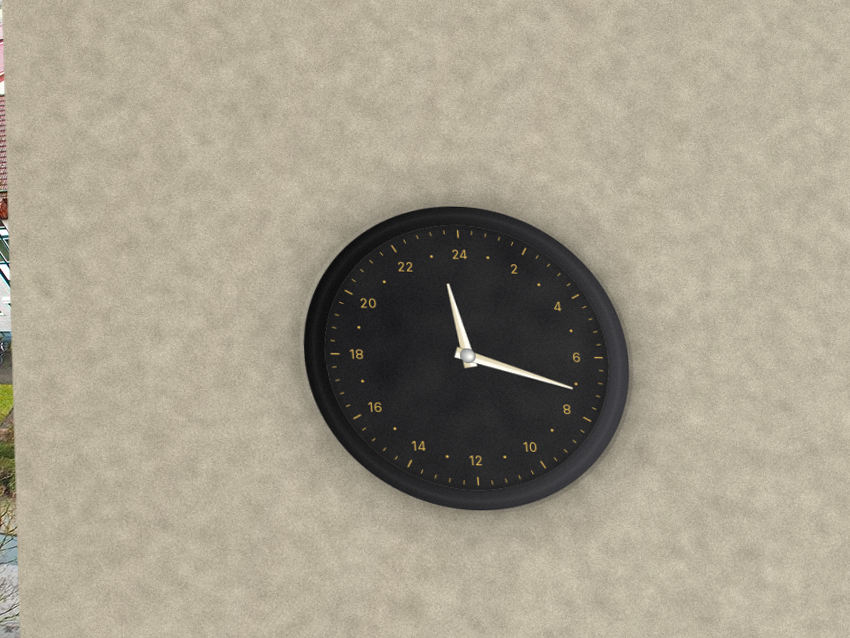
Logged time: h=23 m=18
